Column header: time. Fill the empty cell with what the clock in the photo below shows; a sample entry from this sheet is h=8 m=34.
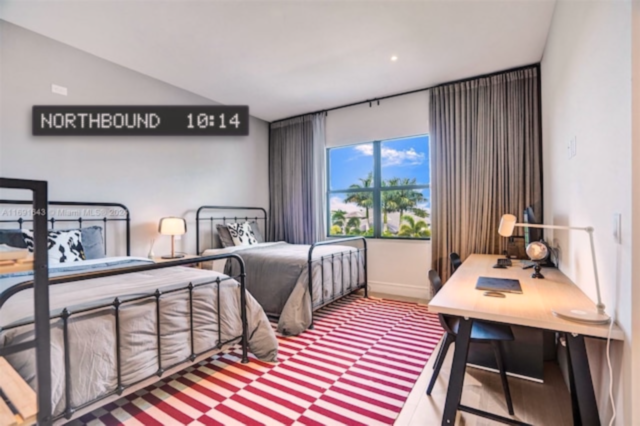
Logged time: h=10 m=14
